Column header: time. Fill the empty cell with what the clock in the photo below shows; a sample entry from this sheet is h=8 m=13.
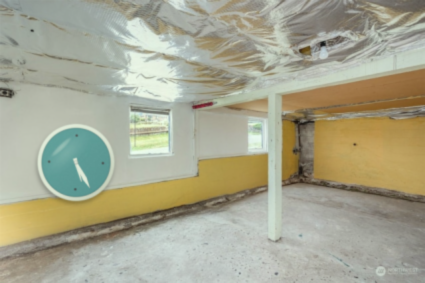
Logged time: h=5 m=25
